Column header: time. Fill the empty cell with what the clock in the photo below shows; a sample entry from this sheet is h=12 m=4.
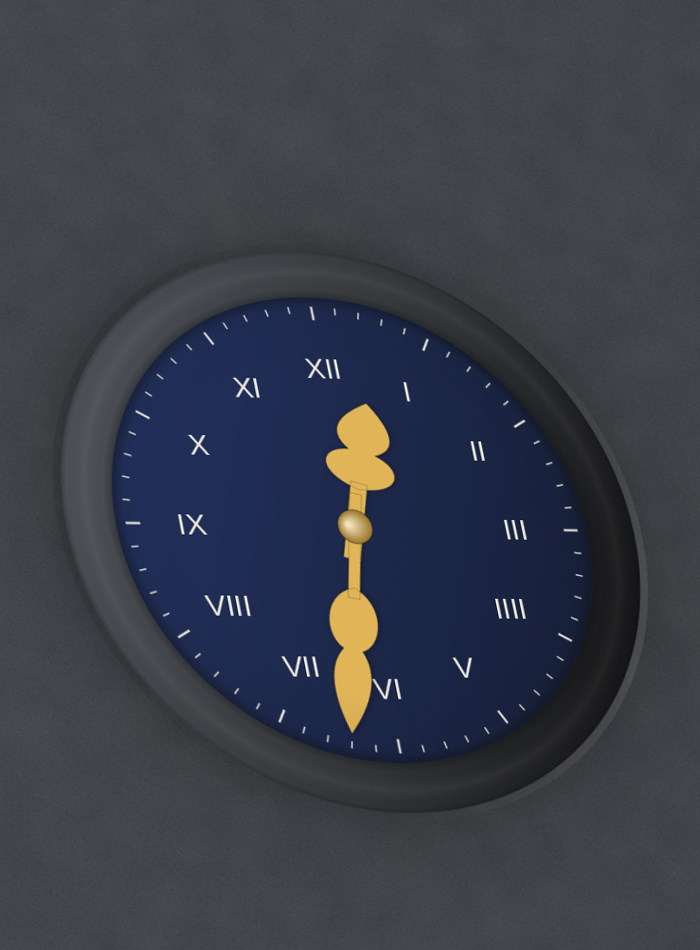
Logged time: h=12 m=32
